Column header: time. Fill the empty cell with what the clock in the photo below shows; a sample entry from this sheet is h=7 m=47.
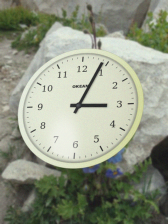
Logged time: h=3 m=4
